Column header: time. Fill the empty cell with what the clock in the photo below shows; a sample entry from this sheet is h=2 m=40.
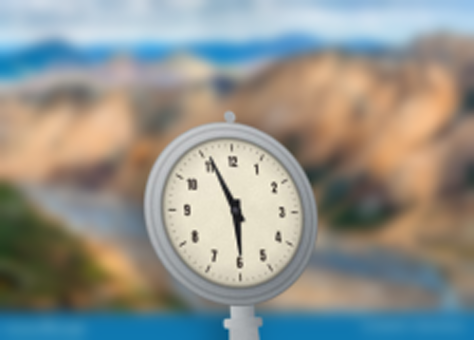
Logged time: h=5 m=56
